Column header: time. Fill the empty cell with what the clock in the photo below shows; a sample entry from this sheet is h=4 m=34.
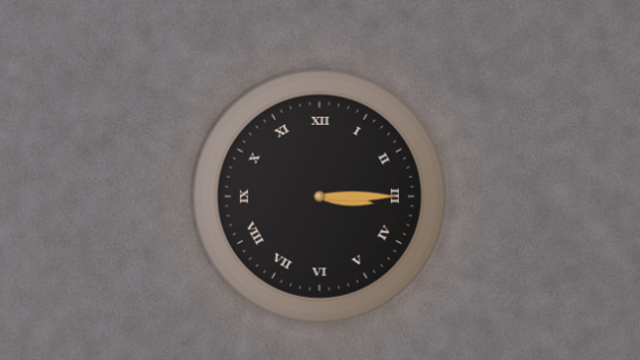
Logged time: h=3 m=15
